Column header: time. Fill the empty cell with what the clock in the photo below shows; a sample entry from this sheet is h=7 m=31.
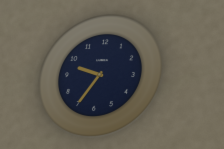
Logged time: h=9 m=35
